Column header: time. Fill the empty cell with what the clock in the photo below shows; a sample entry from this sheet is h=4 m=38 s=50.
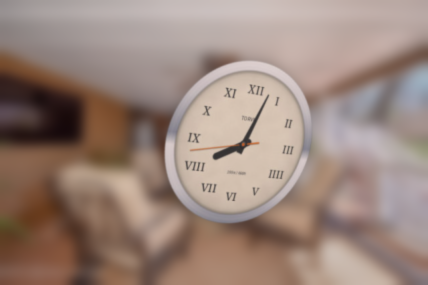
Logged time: h=8 m=2 s=43
